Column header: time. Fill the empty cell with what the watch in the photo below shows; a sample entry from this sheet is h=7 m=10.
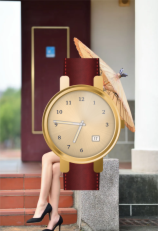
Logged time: h=6 m=46
